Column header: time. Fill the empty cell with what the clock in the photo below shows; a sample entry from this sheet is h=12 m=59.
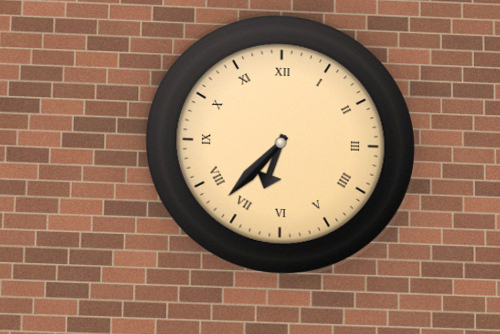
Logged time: h=6 m=37
